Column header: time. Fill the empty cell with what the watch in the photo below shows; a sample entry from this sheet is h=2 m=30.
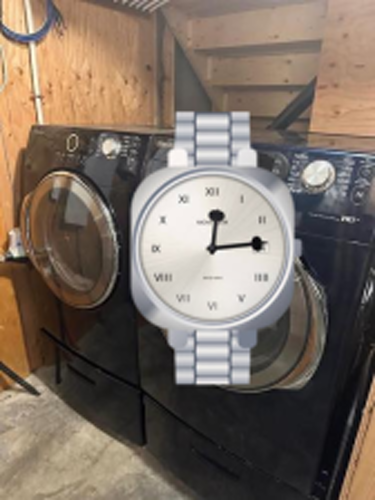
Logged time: h=12 m=14
